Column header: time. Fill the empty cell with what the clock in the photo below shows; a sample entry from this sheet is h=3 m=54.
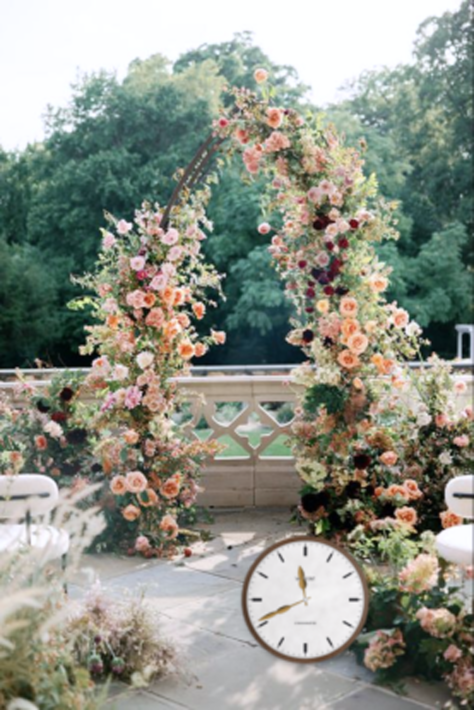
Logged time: h=11 m=41
